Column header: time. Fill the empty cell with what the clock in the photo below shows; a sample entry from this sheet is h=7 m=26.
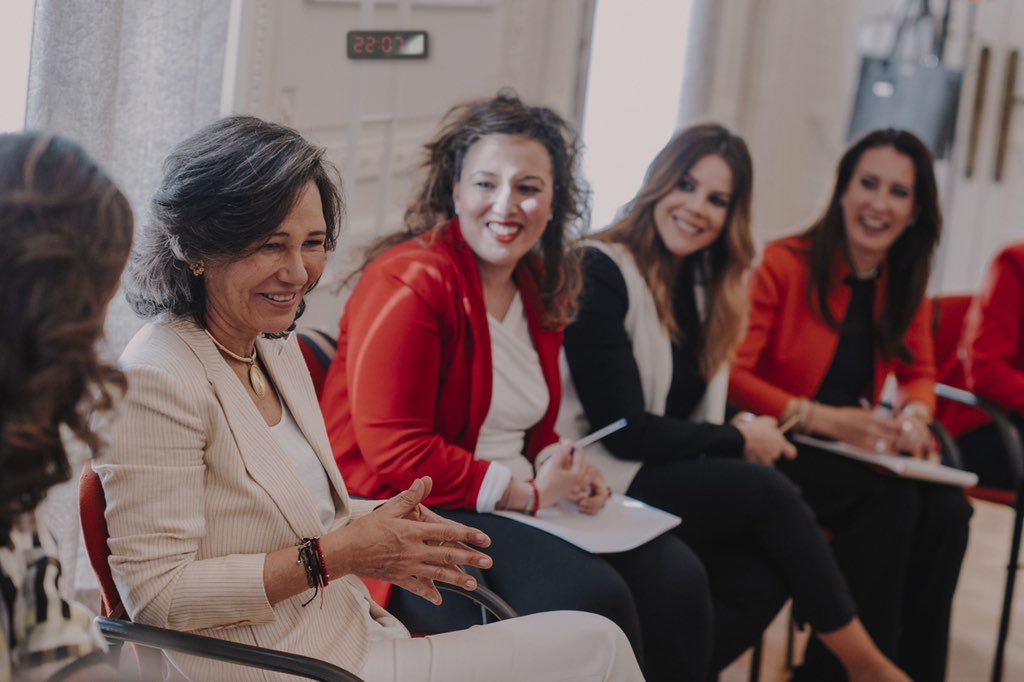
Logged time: h=22 m=7
